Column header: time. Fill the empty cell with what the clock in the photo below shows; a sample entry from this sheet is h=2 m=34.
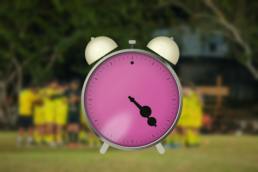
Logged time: h=4 m=23
